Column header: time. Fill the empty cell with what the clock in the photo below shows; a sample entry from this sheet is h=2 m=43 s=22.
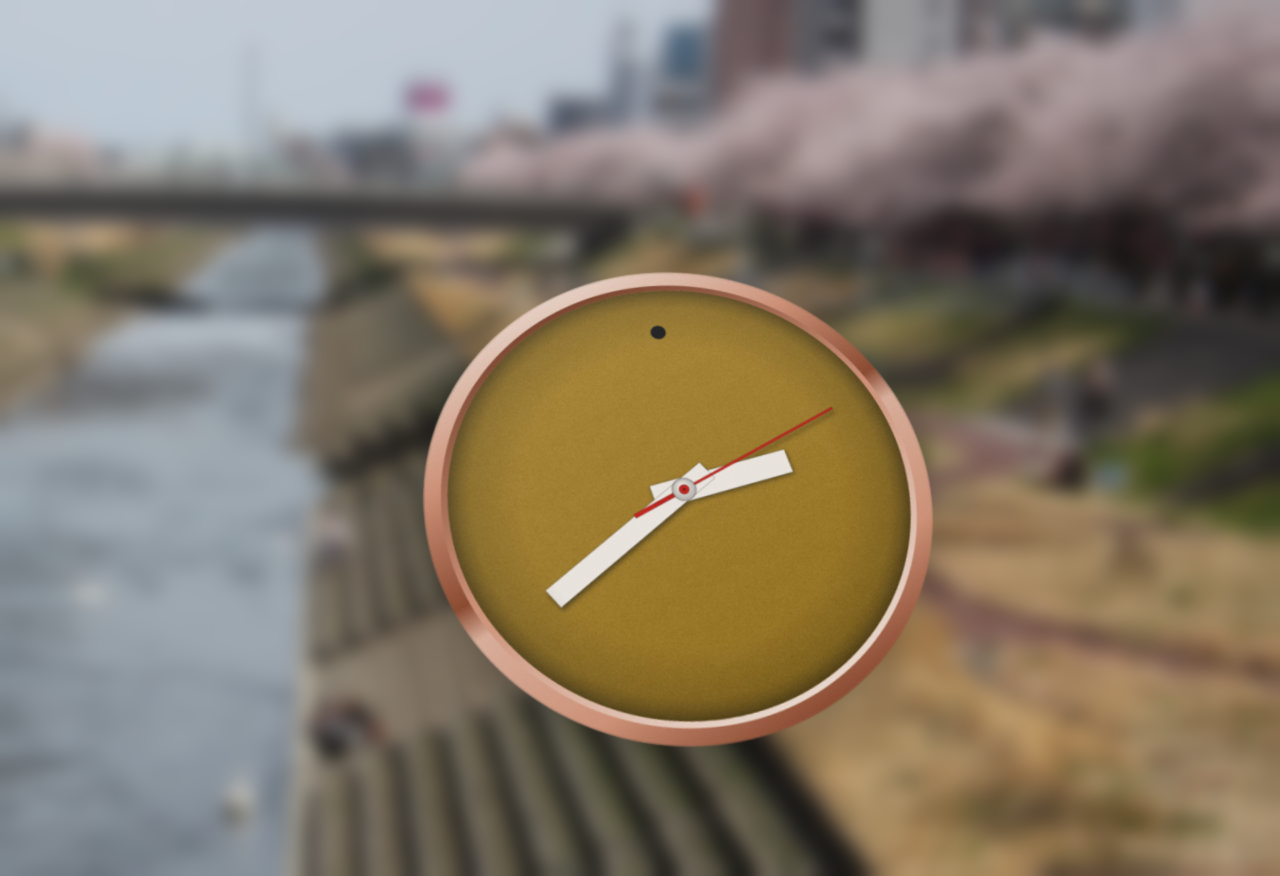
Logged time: h=2 m=39 s=11
